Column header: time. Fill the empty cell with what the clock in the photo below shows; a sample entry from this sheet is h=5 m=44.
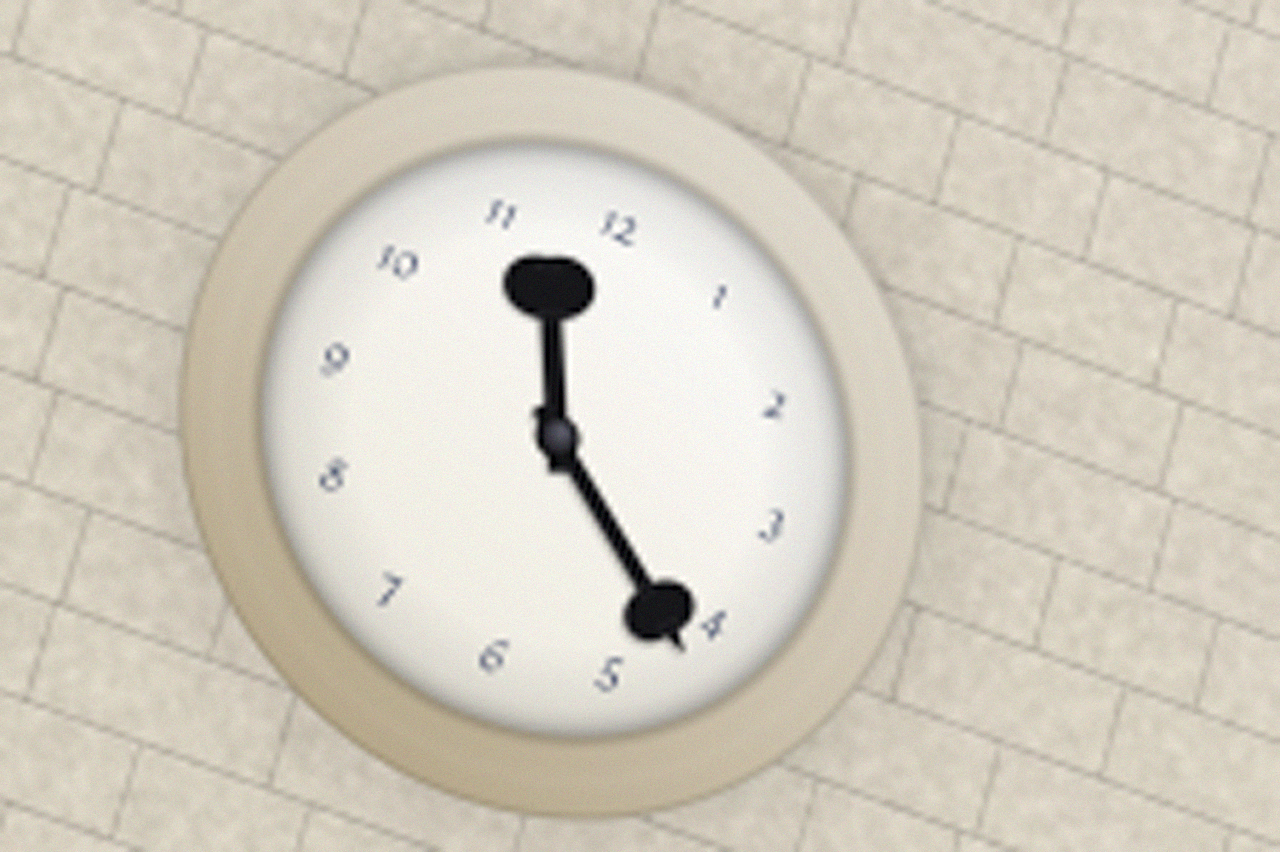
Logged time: h=11 m=22
